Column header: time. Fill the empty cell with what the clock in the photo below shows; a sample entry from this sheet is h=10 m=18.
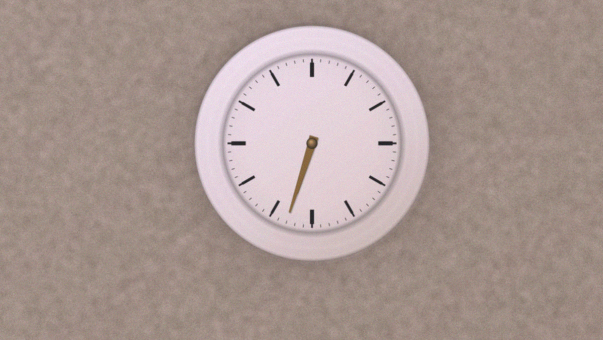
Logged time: h=6 m=33
